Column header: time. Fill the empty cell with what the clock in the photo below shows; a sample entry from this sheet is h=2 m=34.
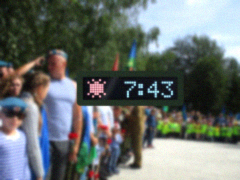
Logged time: h=7 m=43
